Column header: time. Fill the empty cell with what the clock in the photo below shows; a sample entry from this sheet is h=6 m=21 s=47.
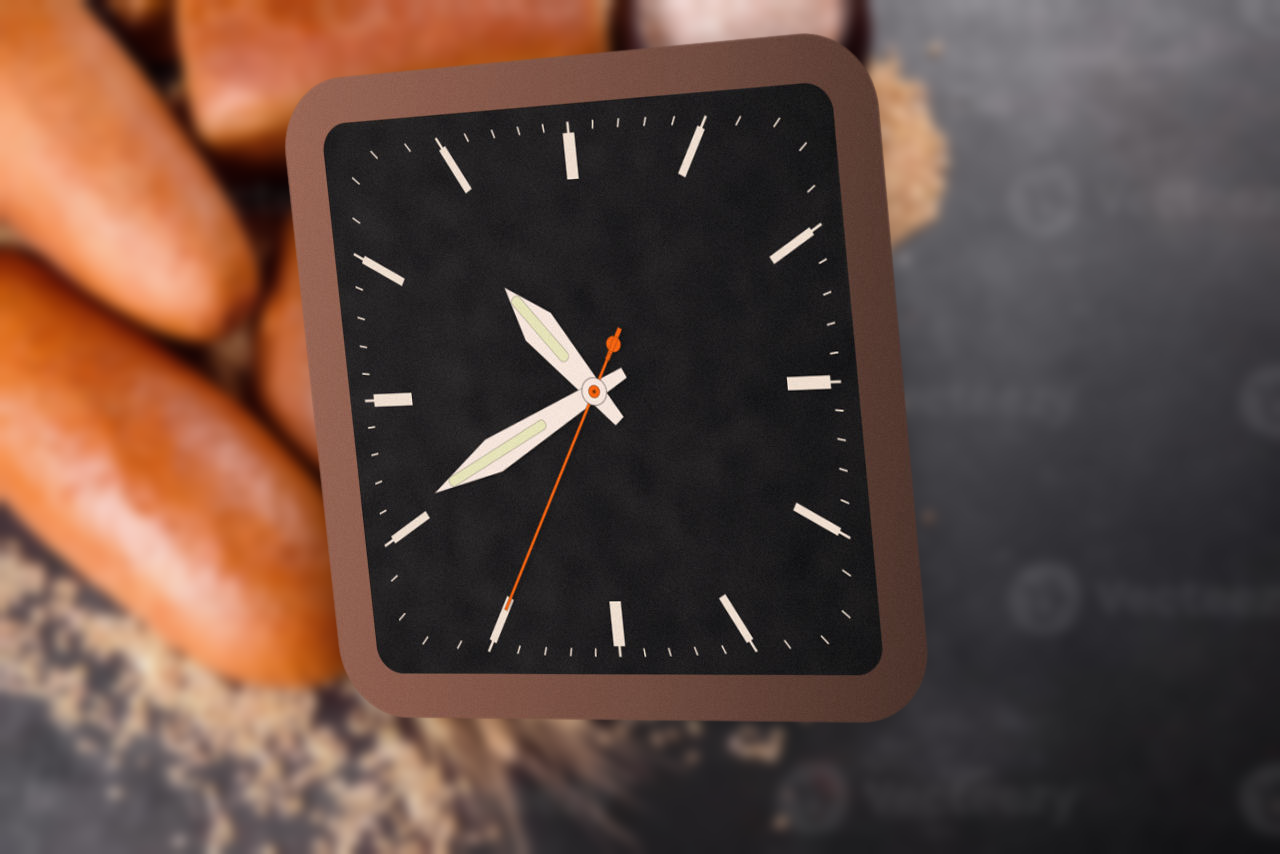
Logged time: h=10 m=40 s=35
